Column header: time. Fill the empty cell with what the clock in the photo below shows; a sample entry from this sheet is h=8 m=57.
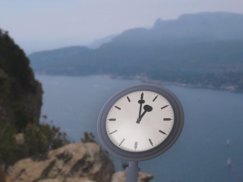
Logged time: h=1 m=0
